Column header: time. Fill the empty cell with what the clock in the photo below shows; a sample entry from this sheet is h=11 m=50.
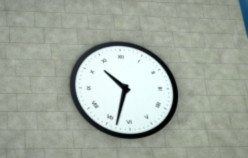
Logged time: h=10 m=33
